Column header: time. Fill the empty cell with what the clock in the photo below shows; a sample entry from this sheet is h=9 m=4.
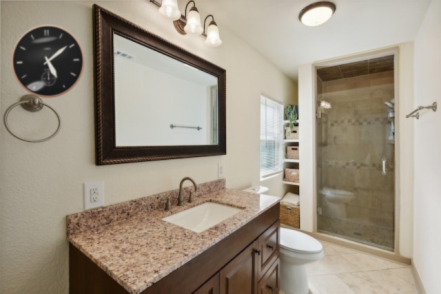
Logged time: h=5 m=9
